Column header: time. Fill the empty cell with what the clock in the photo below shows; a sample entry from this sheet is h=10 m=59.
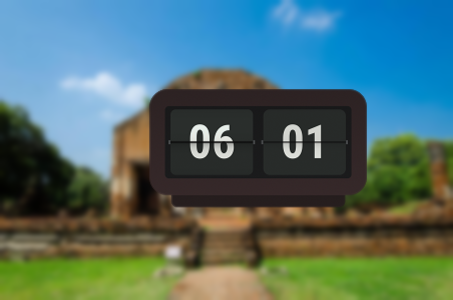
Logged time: h=6 m=1
